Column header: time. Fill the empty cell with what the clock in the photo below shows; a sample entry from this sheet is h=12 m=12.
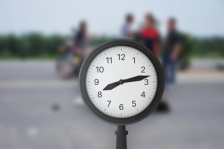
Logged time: h=8 m=13
